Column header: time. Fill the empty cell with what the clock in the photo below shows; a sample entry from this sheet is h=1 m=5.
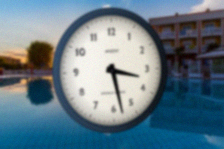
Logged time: h=3 m=28
